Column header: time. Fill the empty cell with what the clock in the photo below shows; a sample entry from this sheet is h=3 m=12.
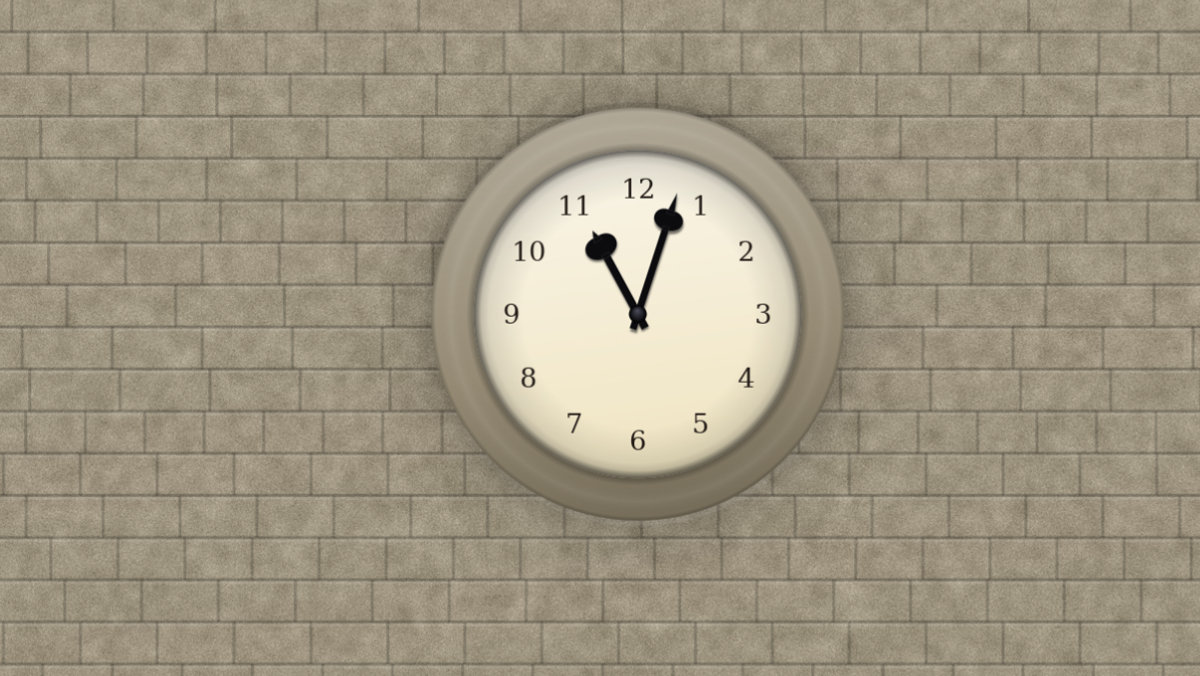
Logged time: h=11 m=3
